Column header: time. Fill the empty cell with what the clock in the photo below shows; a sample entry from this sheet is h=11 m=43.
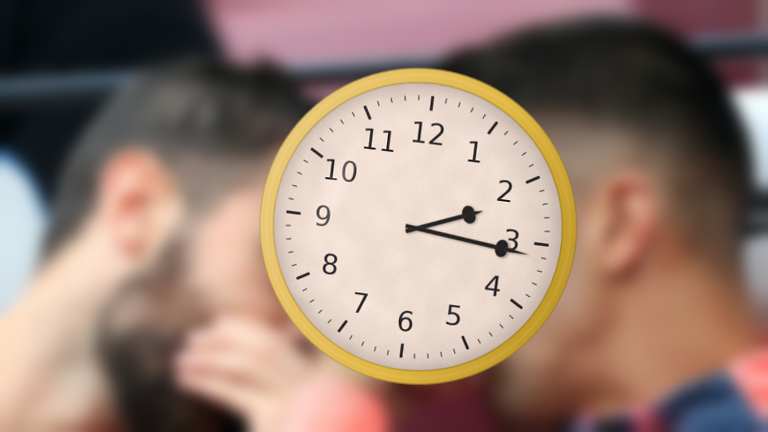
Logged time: h=2 m=16
